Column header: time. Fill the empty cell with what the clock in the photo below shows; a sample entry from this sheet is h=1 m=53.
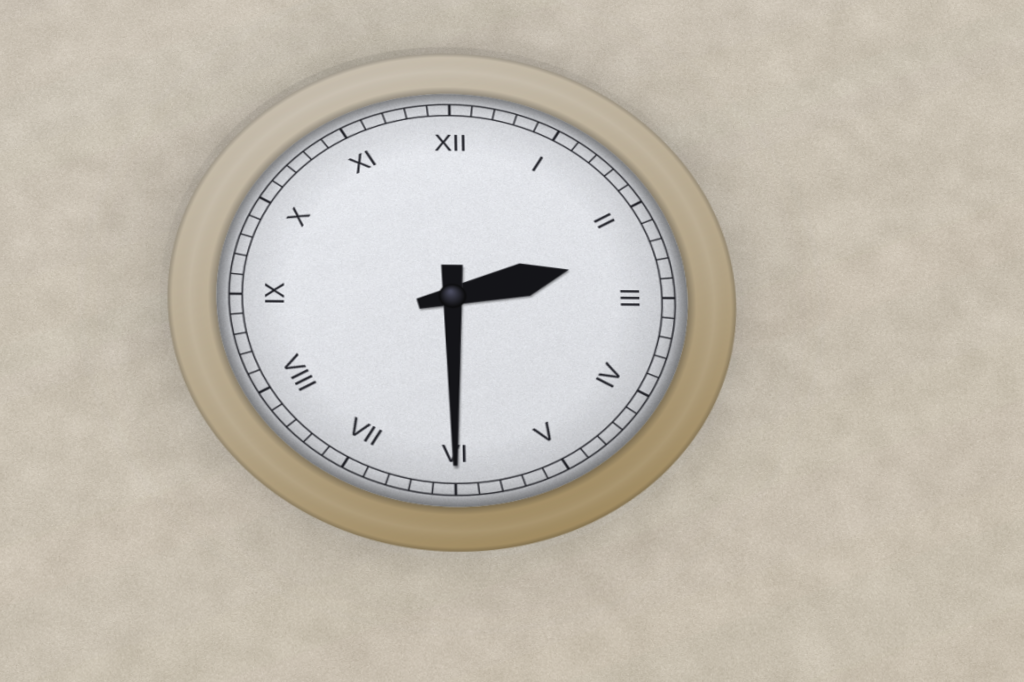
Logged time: h=2 m=30
